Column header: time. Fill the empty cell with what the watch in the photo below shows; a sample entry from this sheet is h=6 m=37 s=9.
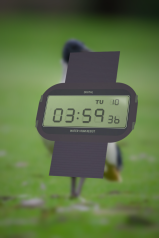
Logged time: h=3 m=59 s=36
